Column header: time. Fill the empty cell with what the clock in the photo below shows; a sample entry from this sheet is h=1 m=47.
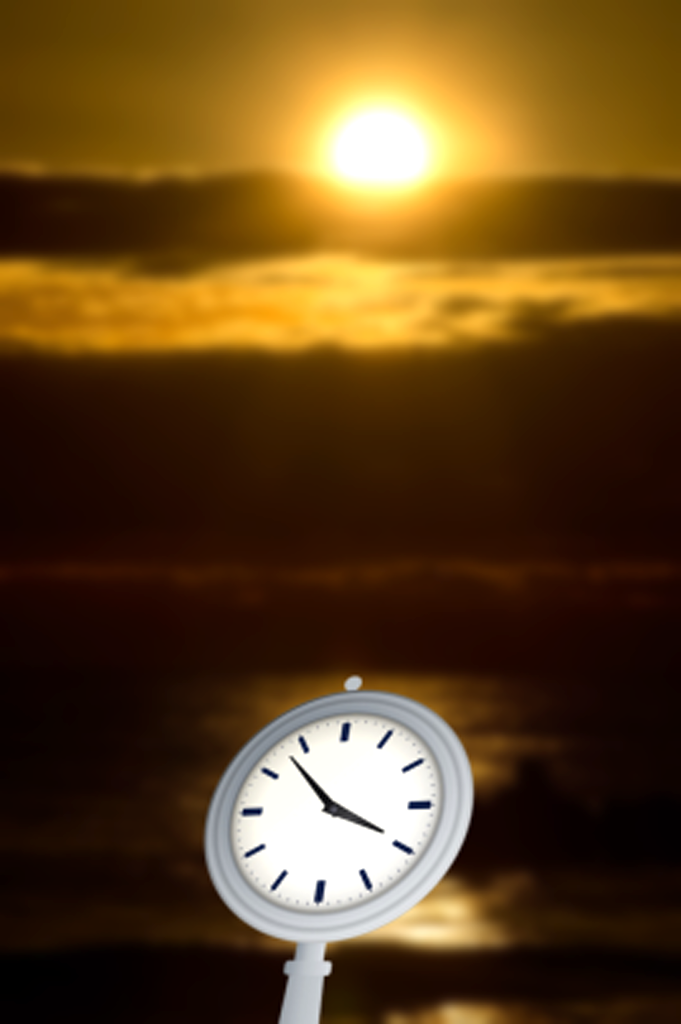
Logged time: h=3 m=53
